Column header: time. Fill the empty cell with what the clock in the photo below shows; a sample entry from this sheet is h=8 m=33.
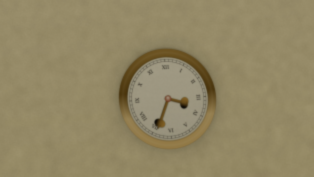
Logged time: h=3 m=34
